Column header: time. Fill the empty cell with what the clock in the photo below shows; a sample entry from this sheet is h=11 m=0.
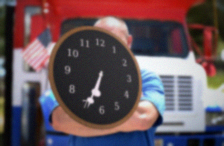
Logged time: h=6 m=34
